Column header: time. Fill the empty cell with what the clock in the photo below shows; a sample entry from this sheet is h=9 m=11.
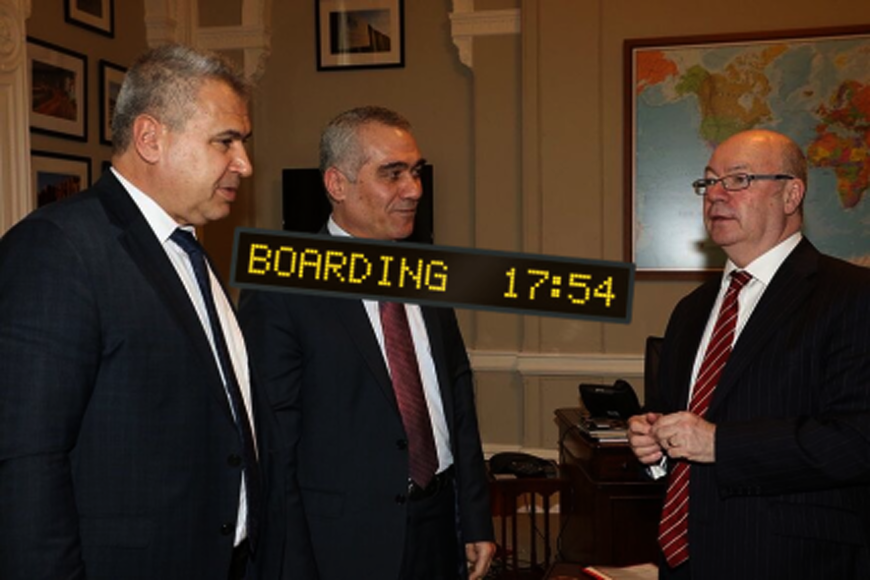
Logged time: h=17 m=54
